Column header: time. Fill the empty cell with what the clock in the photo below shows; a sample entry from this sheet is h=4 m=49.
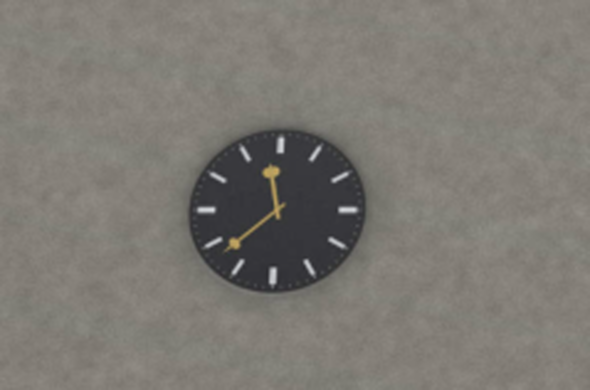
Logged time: h=11 m=38
